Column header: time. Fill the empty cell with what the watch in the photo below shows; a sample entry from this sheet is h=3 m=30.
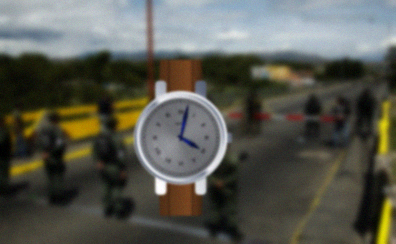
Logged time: h=4 m=2
